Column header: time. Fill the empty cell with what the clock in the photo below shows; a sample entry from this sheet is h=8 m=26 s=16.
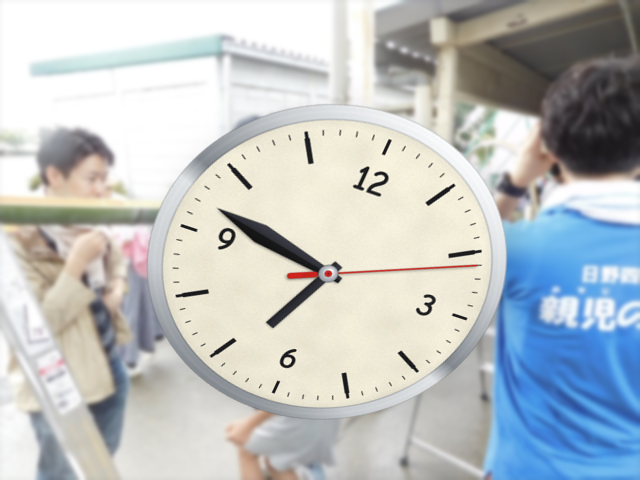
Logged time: h=6 m=47 s=11
